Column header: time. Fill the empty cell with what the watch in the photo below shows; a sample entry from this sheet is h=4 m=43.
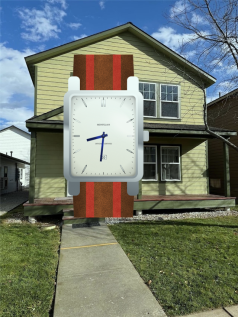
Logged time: h=8 m=31
